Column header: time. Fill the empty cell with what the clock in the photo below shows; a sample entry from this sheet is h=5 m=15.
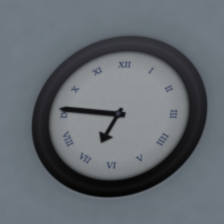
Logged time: h=6 m=46
